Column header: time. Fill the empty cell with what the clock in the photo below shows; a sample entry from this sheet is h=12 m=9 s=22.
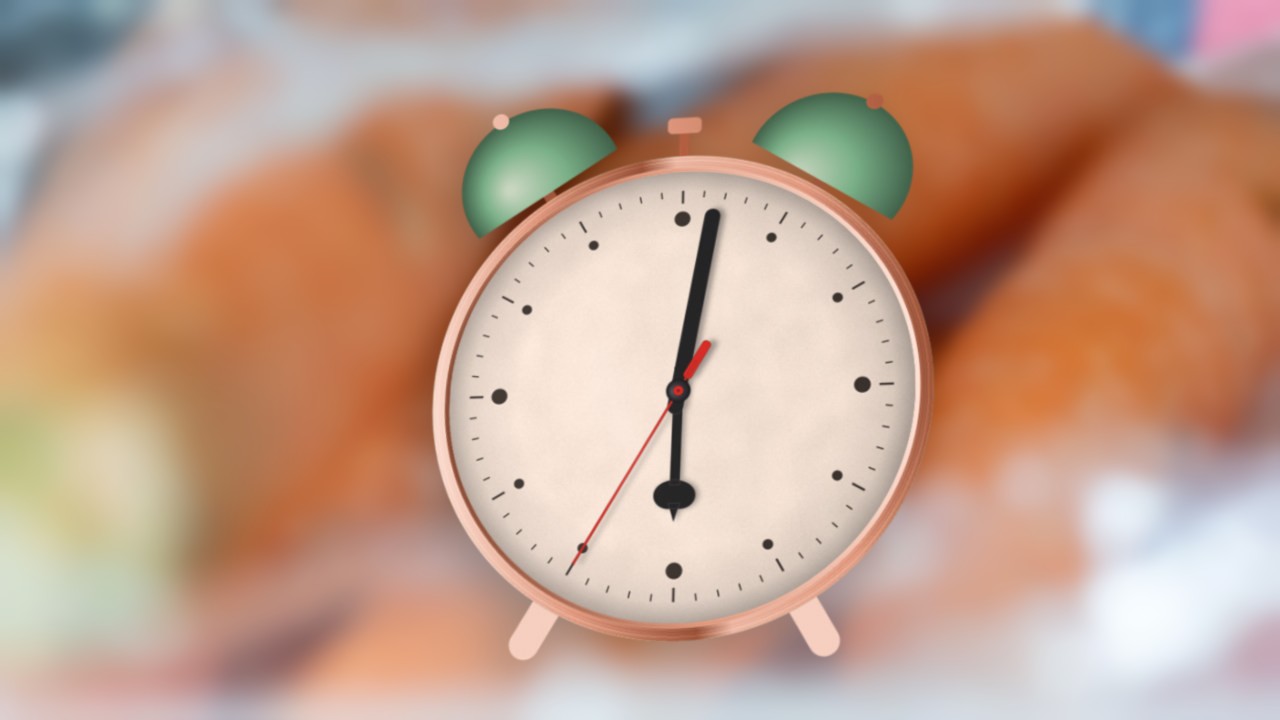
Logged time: h=6 m=1 s=35
